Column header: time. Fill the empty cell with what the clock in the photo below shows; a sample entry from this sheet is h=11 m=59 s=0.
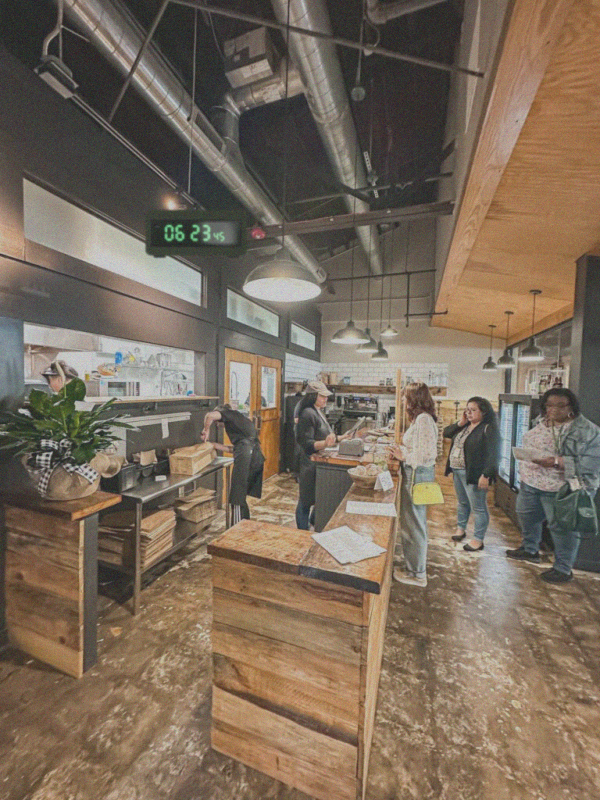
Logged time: h=6 m=23 s=45
